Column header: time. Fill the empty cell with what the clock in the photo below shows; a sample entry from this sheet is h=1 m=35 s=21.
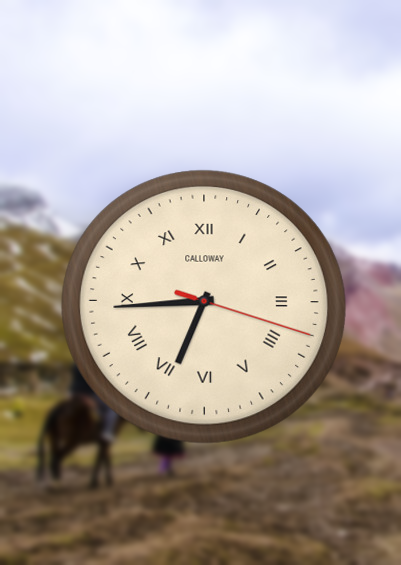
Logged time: h=6 m=44 s=18
